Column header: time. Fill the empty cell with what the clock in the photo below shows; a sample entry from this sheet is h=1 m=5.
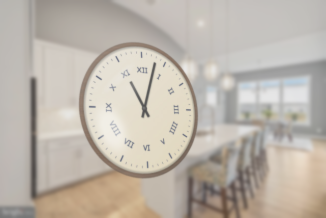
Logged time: h=11 m=3
